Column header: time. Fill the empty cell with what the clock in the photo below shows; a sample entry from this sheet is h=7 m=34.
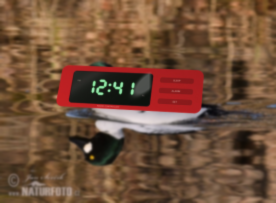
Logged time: h=12 m=41
